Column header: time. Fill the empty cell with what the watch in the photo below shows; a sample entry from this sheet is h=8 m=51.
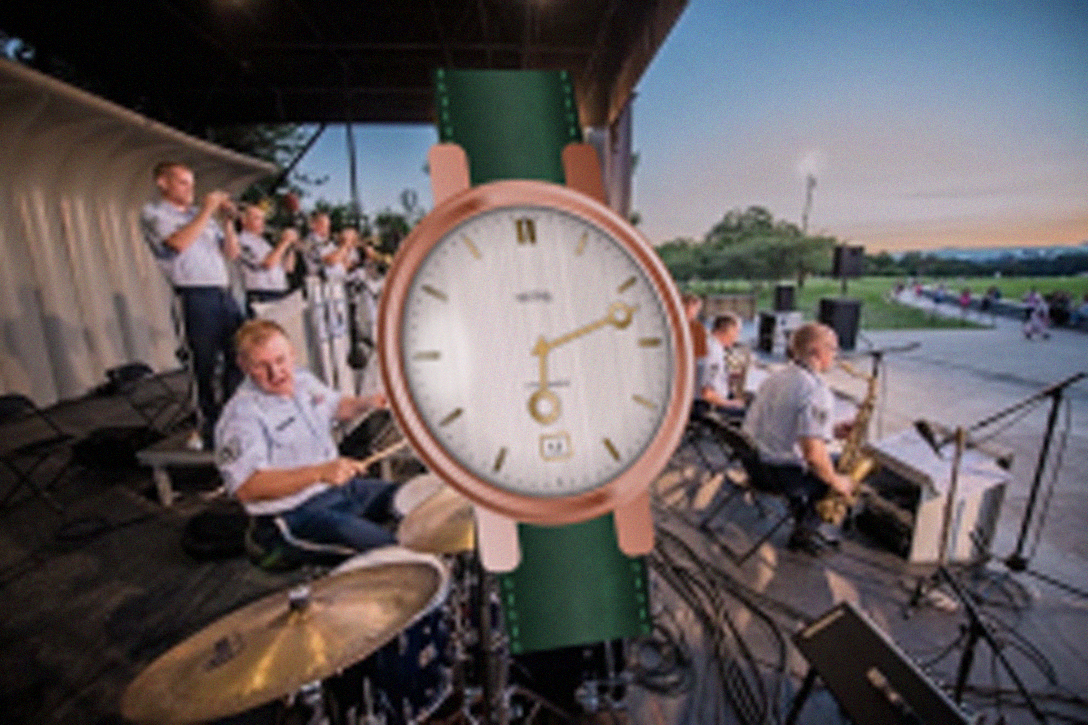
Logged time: h=6 m=12
